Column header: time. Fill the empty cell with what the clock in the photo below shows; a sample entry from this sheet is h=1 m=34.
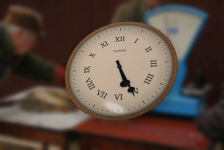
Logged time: h=5 m=26
